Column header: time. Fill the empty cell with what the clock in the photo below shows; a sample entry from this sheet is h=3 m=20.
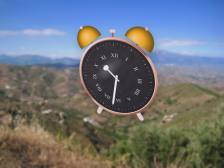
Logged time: h=10 m=32
